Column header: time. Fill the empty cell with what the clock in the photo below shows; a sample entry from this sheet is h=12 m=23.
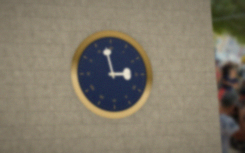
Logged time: h=2 m=58
